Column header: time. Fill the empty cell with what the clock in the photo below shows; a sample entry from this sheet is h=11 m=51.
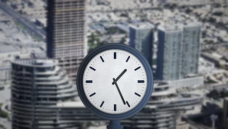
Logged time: h=1 m=26
